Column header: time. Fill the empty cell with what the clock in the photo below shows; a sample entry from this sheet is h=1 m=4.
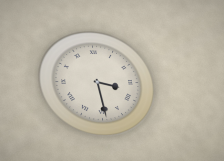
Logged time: h=3 m=29
